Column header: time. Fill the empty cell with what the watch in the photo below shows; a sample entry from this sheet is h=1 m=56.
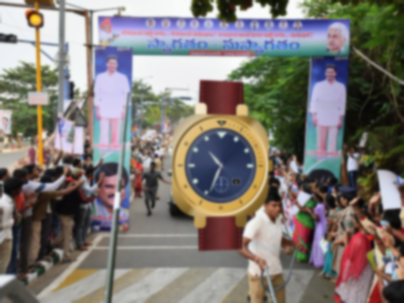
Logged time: h=10 m=34
